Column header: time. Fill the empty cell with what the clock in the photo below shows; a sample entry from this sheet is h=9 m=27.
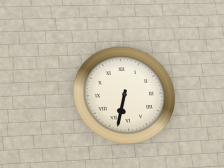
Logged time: h=6 m=33
